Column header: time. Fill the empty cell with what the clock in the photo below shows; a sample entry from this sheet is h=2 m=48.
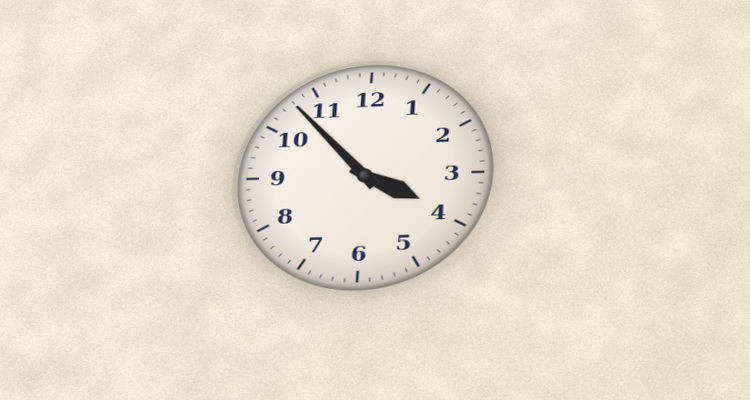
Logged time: h=3 m=53
